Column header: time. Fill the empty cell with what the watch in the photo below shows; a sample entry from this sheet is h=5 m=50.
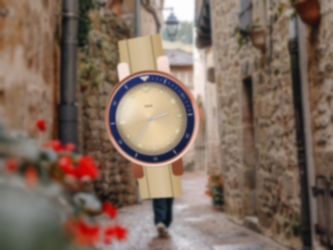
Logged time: h=2 m=37
